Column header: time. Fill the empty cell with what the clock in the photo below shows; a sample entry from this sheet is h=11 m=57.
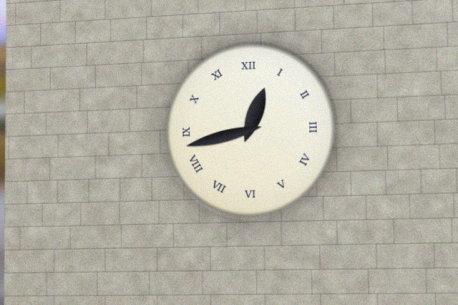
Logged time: h=12 m=43
